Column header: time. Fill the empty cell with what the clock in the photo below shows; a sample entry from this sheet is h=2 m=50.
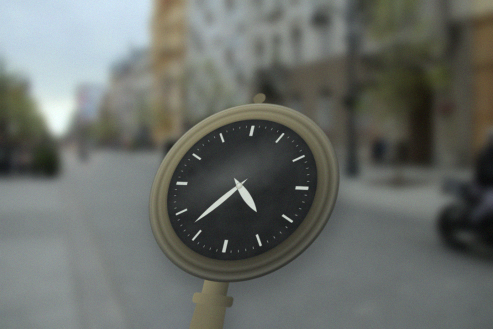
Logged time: h=4 m=37
